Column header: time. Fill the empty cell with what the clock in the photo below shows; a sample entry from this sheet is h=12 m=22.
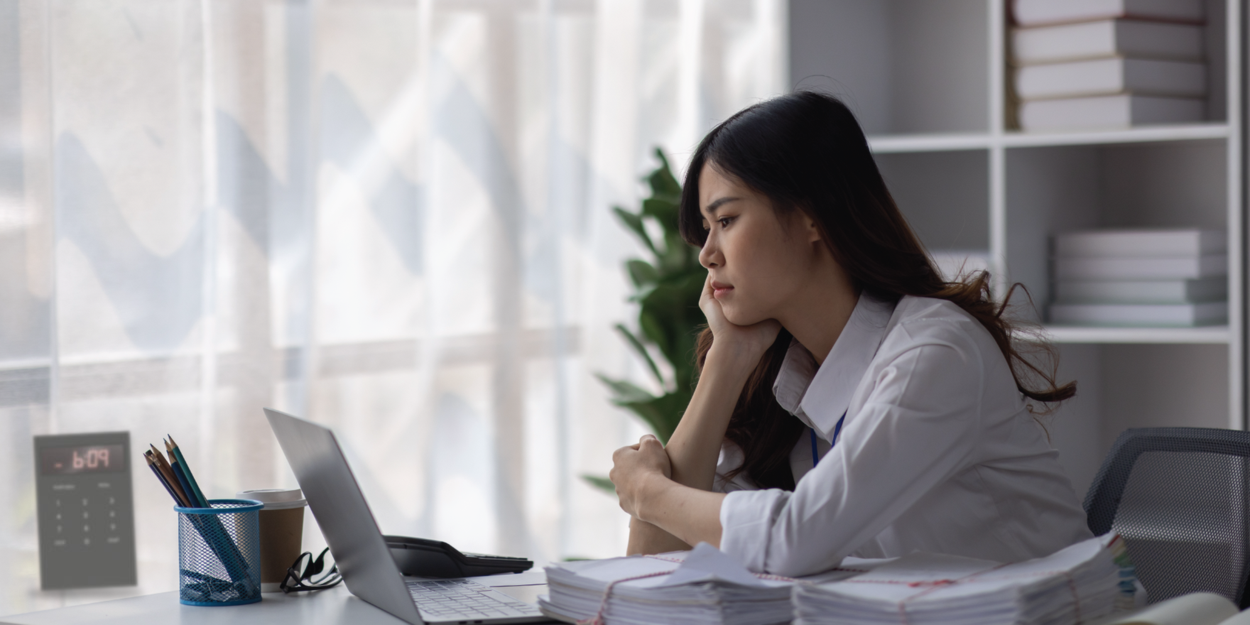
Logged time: h=6 m=9
